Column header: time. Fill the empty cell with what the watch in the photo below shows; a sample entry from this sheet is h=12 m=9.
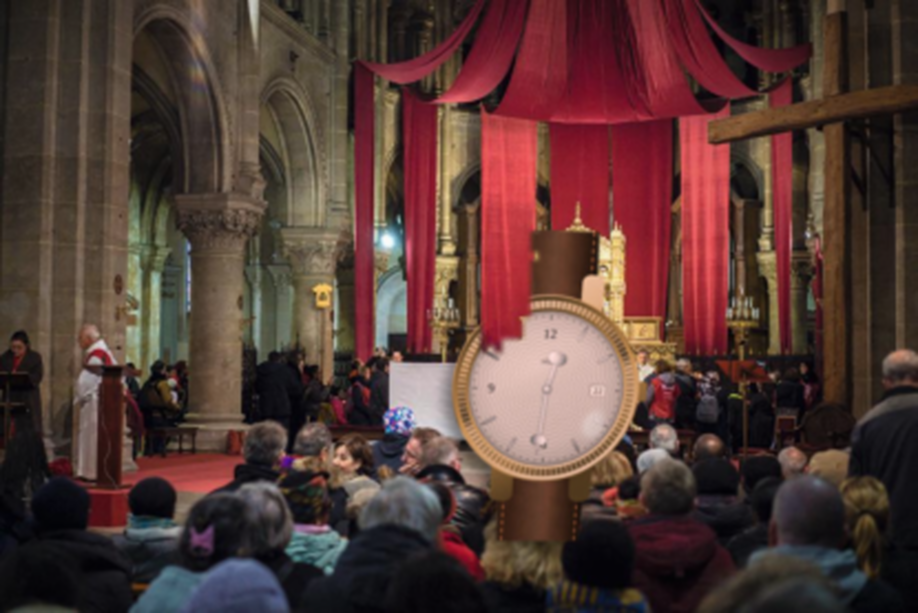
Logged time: h=12 m=31
